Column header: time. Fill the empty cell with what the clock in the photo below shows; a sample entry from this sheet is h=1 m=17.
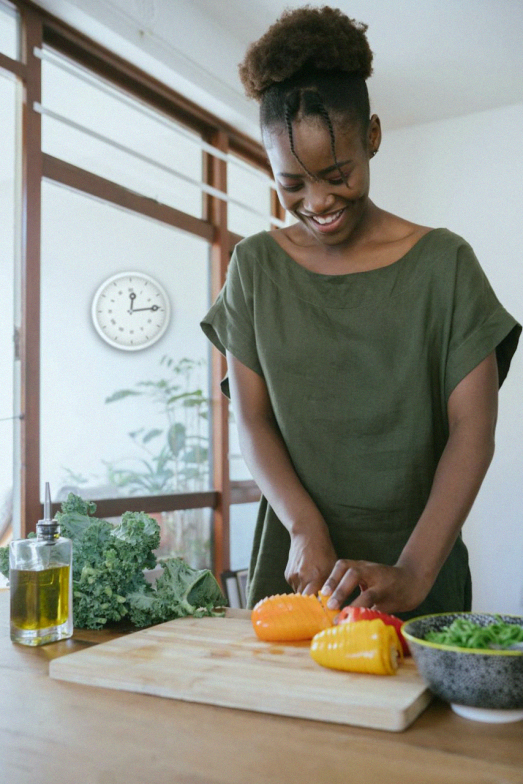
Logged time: h=12 m=14
